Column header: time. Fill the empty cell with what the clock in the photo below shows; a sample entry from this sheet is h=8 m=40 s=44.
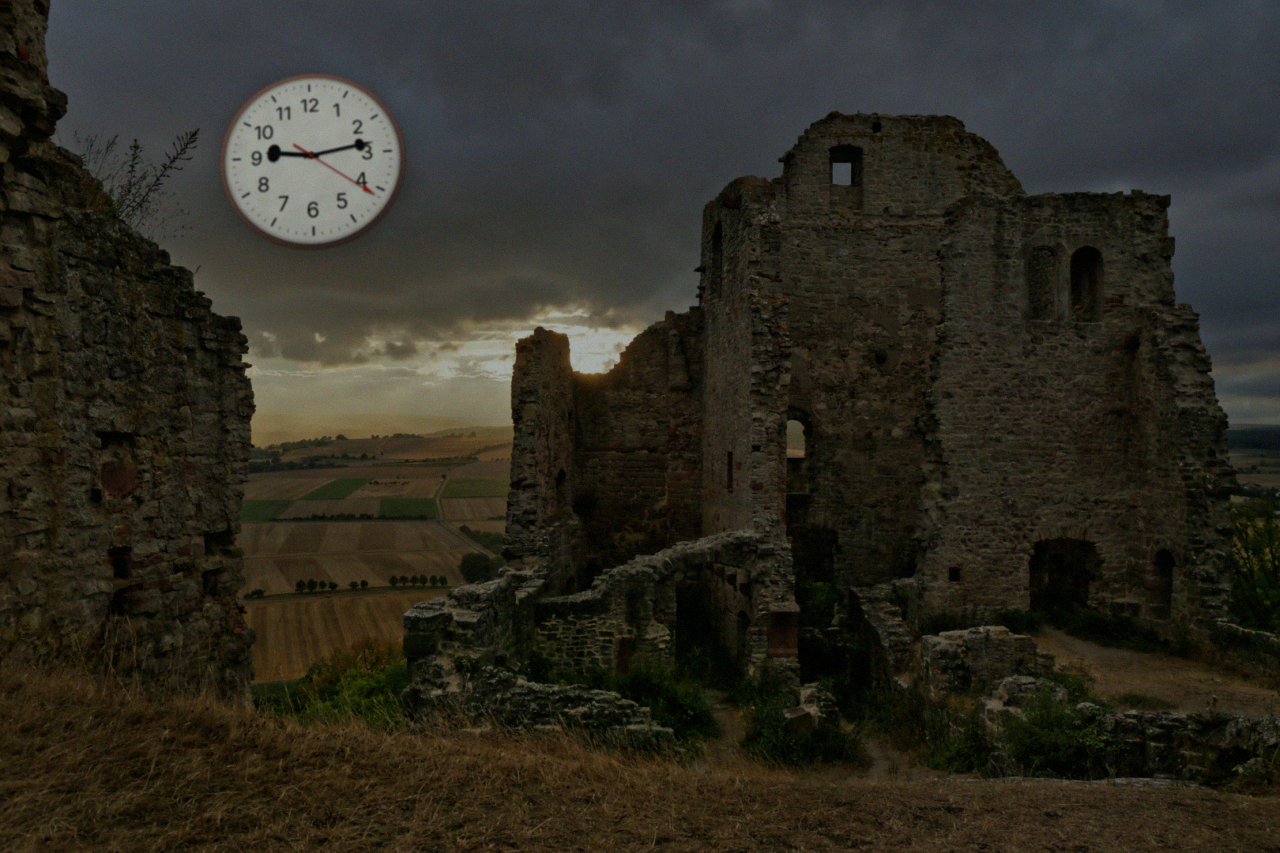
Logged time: h=9 m=13 s=21
